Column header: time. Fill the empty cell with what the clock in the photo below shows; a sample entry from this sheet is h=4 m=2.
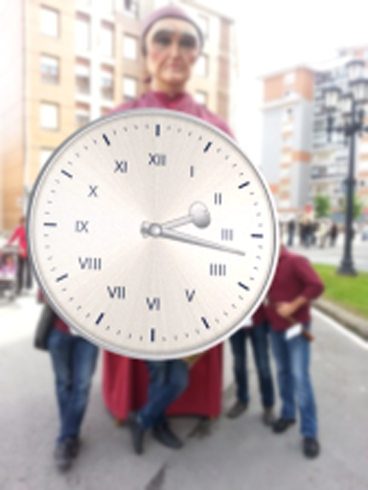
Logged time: h=2 m=17
